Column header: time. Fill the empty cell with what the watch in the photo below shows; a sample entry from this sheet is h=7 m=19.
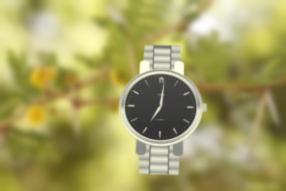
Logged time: h=7 m=1
